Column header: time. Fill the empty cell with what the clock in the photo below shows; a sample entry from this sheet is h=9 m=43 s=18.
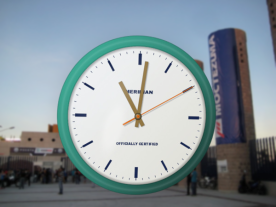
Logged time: h=11 m=1 s=10
